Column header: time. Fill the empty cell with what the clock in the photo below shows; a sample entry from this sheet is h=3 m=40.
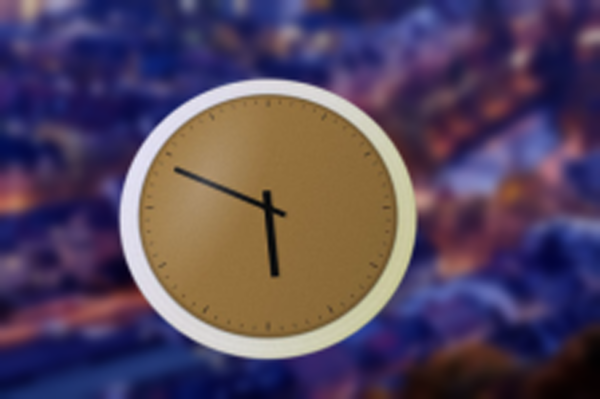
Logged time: h=5 m=49
